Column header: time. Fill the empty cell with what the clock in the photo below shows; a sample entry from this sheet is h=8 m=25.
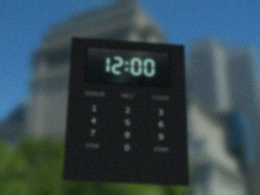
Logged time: h=12 m=0
